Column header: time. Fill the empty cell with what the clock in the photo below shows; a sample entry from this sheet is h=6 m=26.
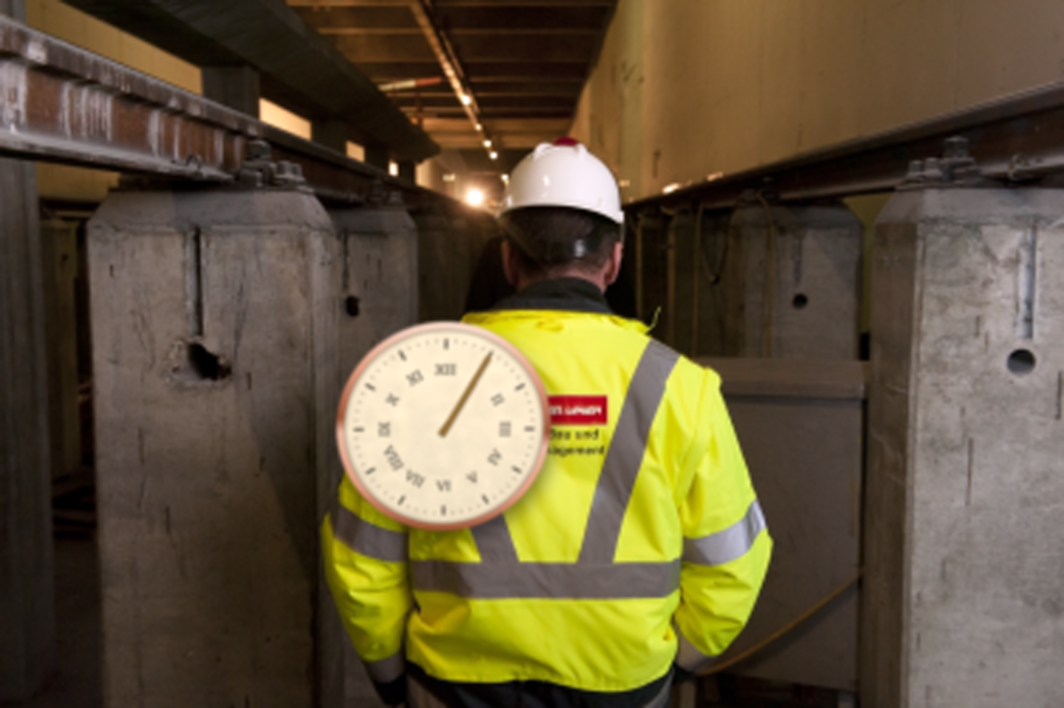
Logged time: h=1 m=5
